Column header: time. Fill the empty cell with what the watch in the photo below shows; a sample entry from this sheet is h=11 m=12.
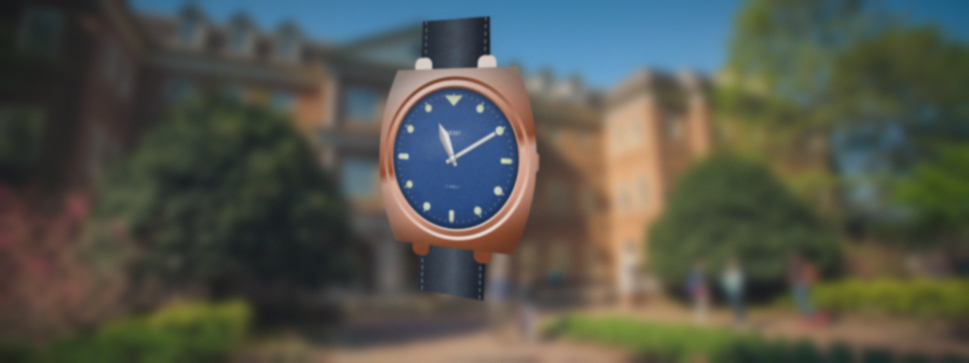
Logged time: h=11 m=10
